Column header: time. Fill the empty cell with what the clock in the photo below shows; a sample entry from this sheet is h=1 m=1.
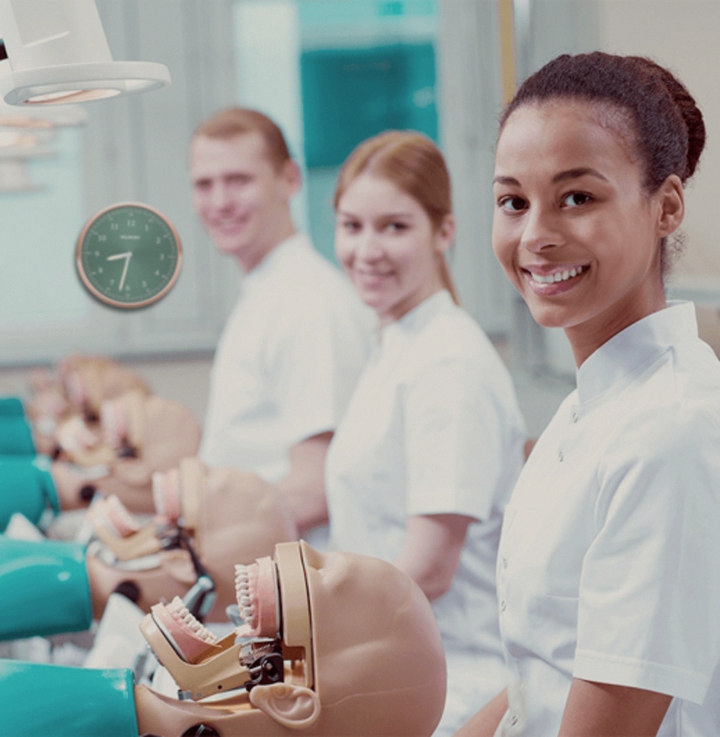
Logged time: h=8 m=32
